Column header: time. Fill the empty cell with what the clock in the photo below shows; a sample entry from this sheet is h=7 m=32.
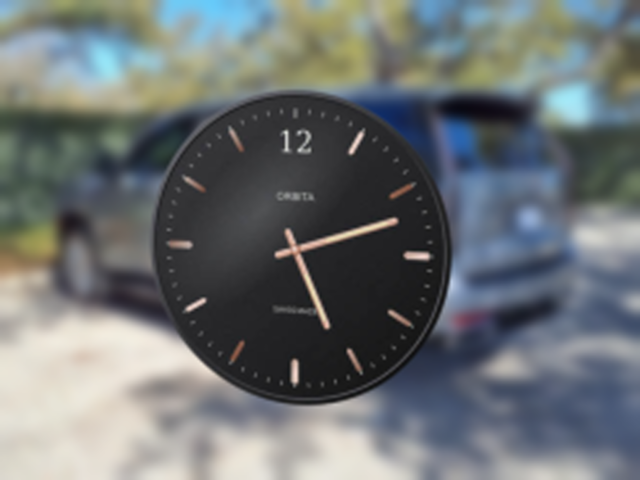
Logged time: h=5 m=12
